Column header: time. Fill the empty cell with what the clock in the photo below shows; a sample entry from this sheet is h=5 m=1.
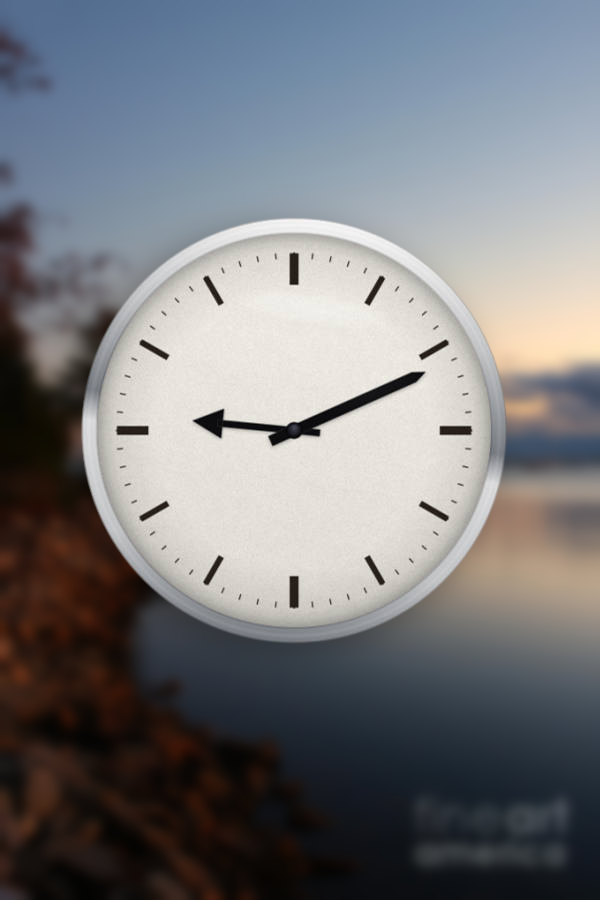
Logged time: h=9 m=11
